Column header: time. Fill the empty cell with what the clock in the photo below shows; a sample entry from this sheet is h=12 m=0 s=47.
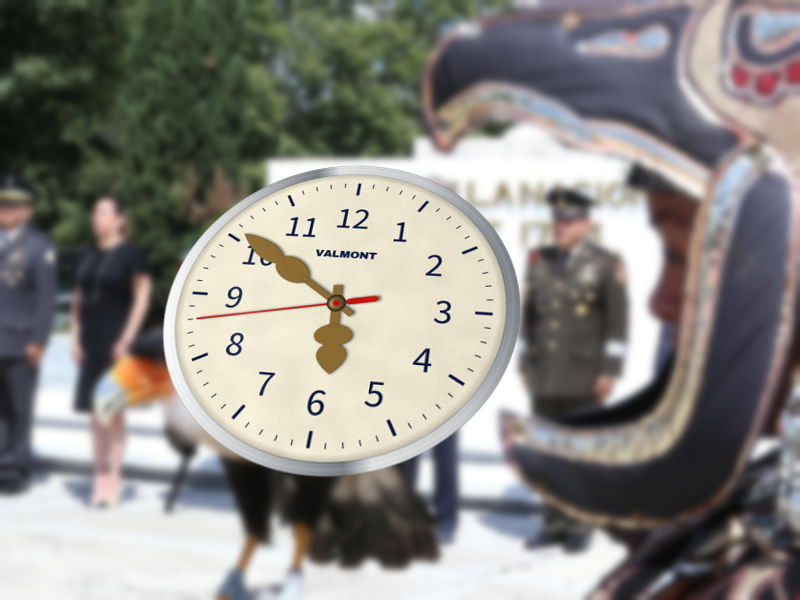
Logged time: h=5 m=50 s=43
